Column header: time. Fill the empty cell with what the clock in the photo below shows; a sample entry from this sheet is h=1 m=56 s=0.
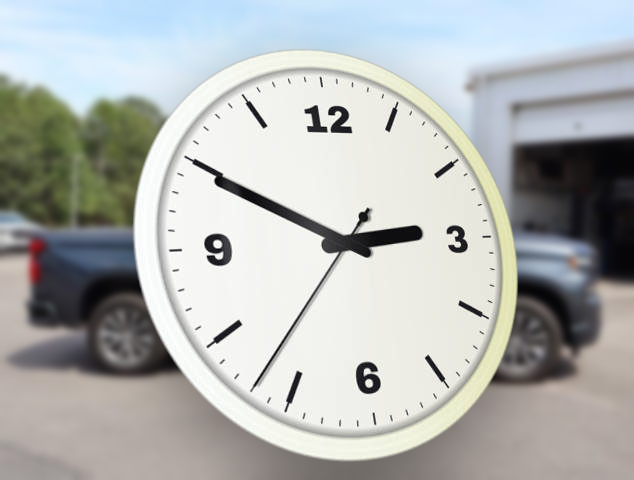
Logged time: h=2 m=49 s=37
